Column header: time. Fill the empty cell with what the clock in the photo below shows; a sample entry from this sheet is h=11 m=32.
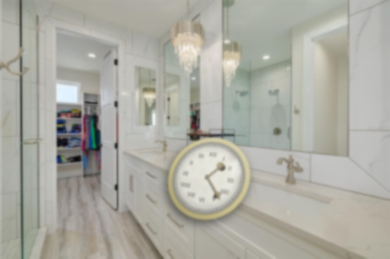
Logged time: h=1 m=23
